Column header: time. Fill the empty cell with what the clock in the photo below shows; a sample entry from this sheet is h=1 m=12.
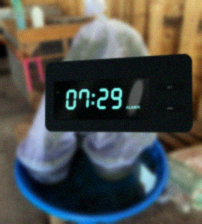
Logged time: h=7 m=29
